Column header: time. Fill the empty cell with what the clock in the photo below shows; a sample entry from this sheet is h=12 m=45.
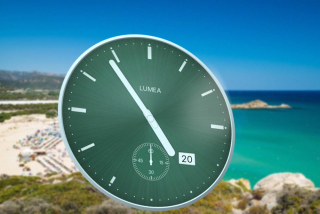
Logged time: h=4 m=54
